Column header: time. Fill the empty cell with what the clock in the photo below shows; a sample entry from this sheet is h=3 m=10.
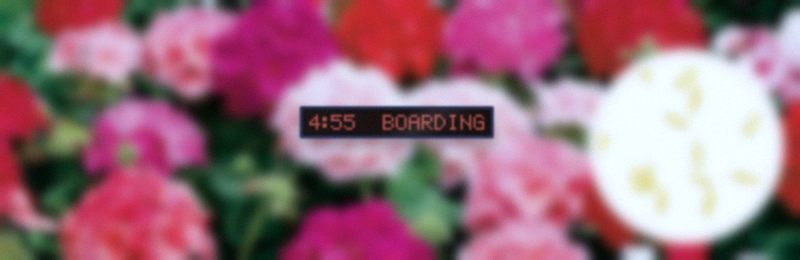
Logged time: h=4 m=55
